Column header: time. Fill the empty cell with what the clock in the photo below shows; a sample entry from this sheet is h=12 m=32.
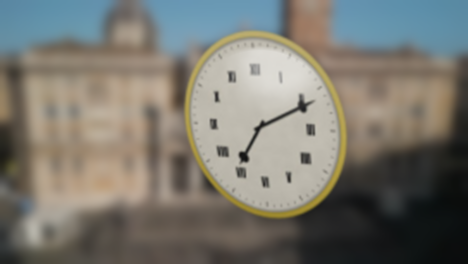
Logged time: h=7 m=11
